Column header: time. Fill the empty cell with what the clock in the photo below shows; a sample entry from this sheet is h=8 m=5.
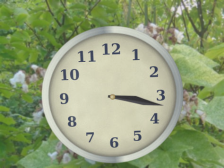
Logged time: h=3 m=17
